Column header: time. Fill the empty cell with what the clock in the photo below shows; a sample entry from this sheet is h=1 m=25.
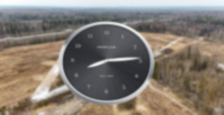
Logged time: h=8 m=14
